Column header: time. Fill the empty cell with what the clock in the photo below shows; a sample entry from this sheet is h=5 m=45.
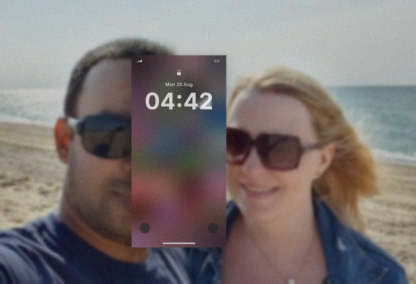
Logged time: h=4 m=42
